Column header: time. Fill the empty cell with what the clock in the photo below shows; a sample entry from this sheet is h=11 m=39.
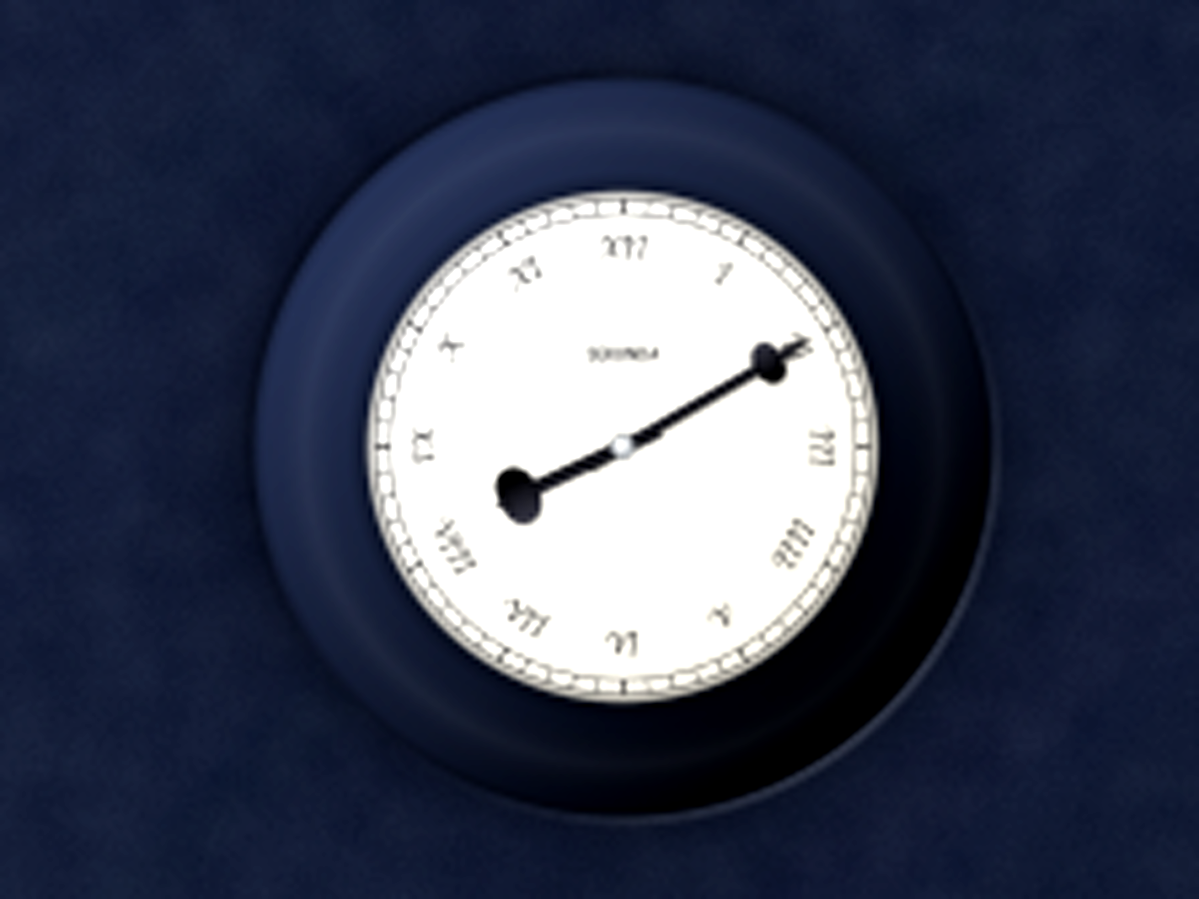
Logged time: h=8 m=10
